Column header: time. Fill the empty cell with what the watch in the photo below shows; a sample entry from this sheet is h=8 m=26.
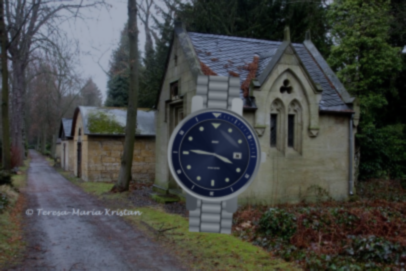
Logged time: h=3 m=46
